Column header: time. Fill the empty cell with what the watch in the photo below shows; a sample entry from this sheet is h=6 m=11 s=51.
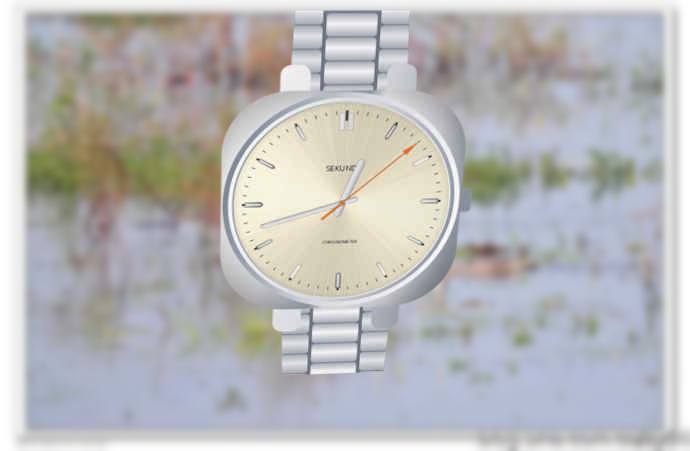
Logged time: h=12 m=42 s=8
